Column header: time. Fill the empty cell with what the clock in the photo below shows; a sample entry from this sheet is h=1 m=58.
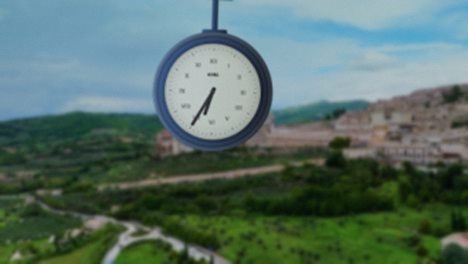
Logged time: h=6 m=35
